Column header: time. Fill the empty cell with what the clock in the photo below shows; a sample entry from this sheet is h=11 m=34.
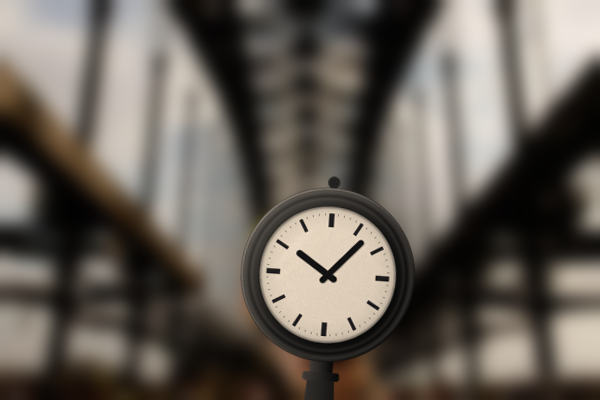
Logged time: h=10 m=7
